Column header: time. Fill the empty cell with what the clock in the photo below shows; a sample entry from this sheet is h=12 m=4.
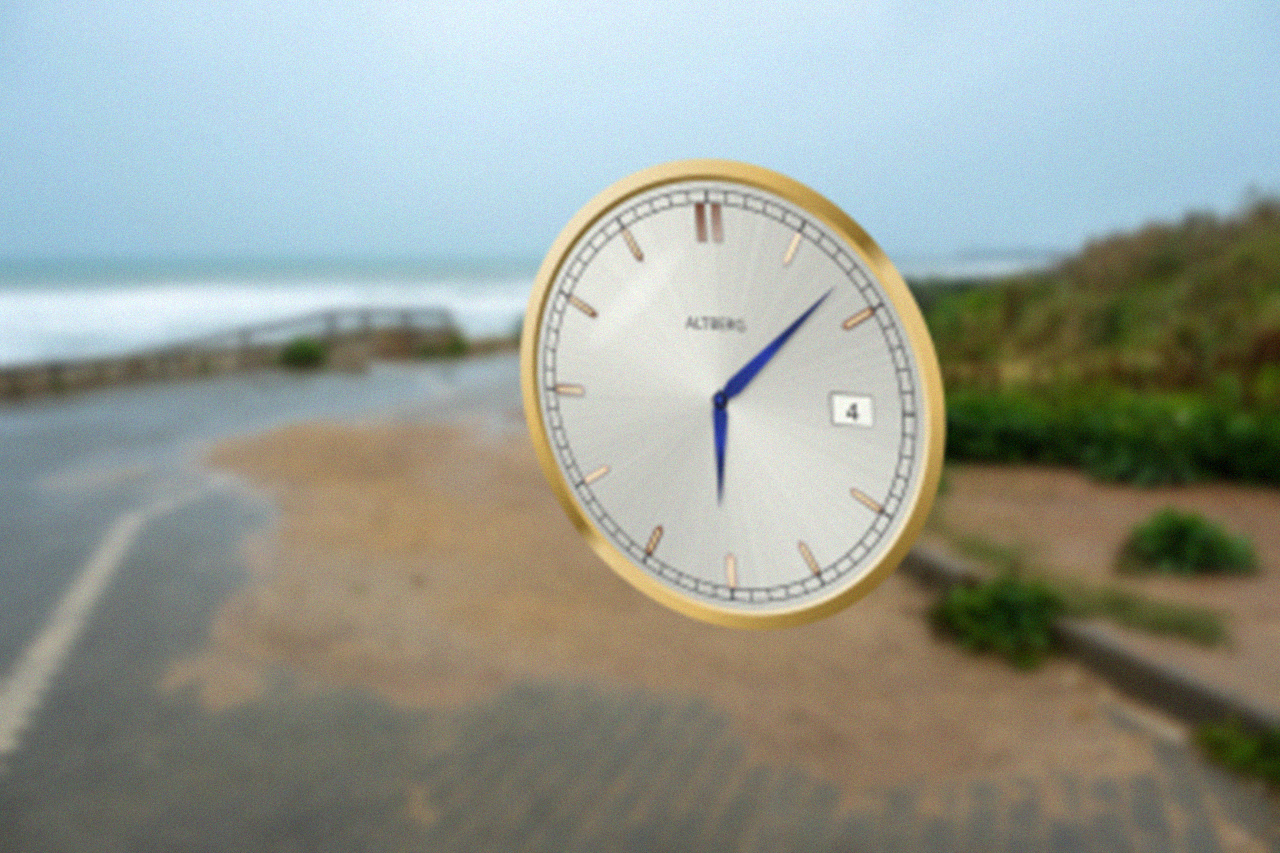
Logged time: h=6 m=8
